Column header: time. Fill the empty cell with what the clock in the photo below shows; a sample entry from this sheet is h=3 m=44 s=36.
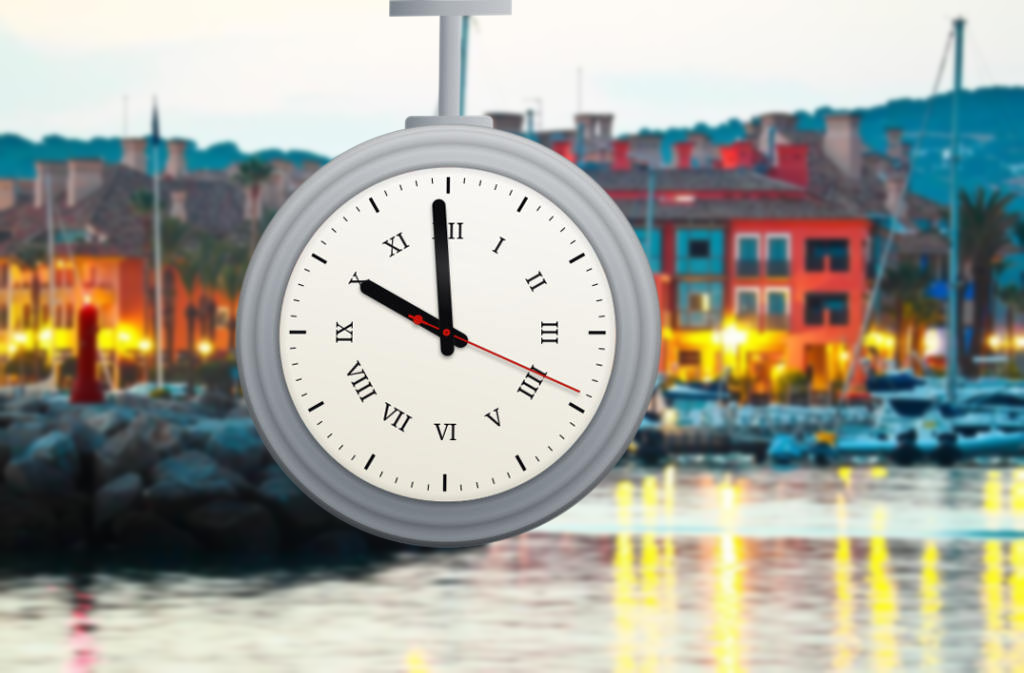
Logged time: h=9 m=59 s=19
